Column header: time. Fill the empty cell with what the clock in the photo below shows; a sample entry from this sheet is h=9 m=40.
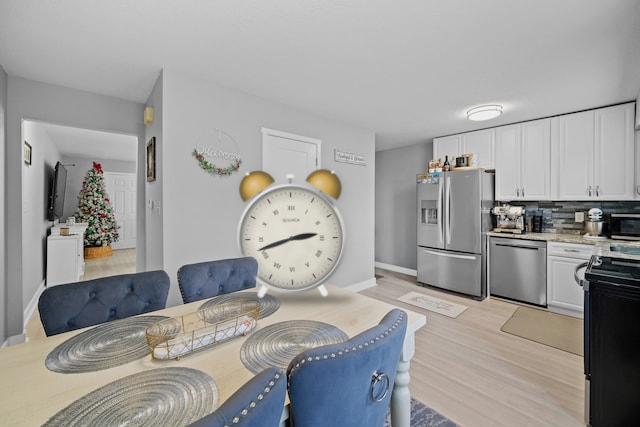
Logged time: h=2 m=42
